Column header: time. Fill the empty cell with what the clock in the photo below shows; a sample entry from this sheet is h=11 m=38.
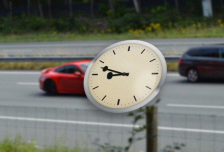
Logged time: h=8 m=48
